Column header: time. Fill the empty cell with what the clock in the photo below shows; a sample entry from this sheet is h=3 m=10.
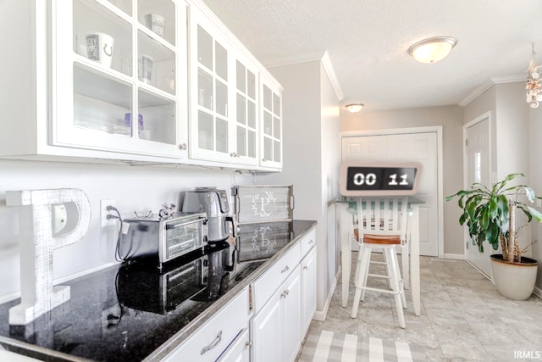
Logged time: h=0 m=11
